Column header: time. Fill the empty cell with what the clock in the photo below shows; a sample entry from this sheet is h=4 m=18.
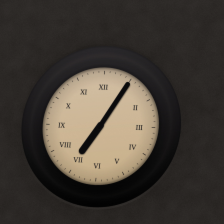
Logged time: h=7 m=5
